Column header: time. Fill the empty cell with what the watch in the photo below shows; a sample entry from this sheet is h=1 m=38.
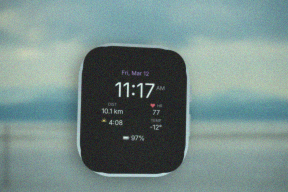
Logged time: h=11 m=17
